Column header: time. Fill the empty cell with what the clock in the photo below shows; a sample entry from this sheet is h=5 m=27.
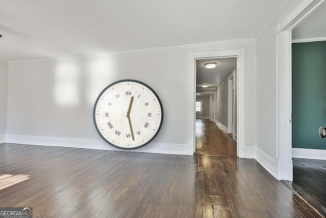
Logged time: h=12 m=28
